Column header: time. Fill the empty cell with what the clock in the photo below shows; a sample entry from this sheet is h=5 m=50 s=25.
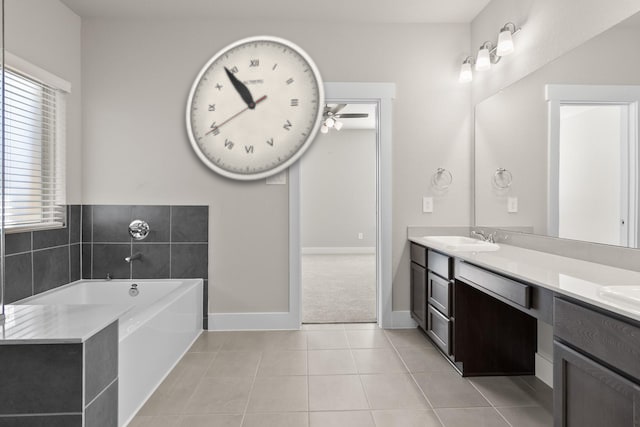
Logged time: h=10 m=53 s=40
